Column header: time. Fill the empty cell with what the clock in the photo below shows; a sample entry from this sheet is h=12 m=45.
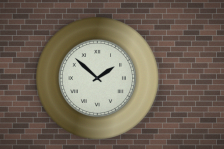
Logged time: h=1 m=52
